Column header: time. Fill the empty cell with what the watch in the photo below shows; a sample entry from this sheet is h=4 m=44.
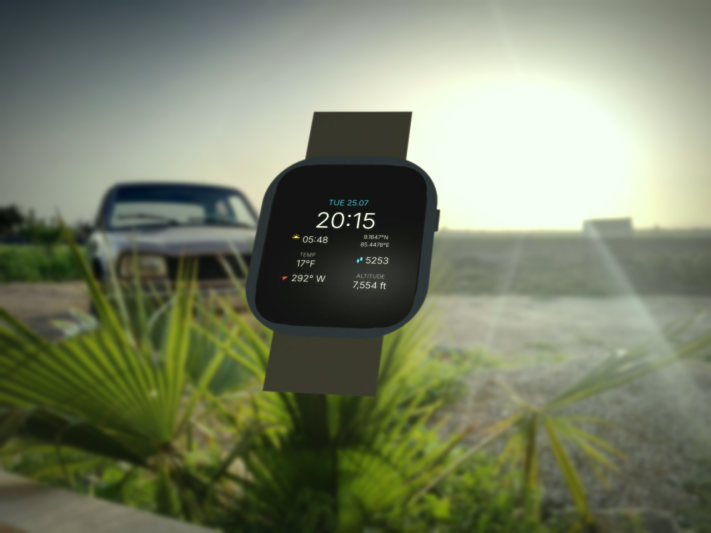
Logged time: h=20 m=15
